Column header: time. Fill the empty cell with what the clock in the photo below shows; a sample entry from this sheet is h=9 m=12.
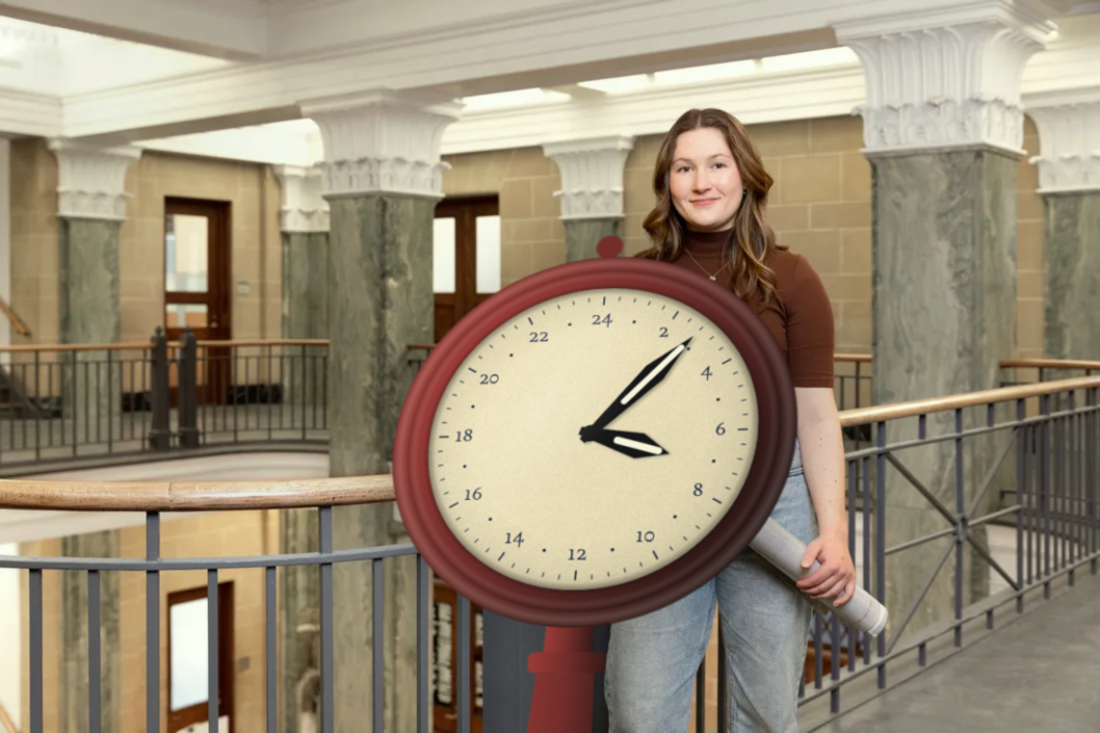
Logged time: h=7 m=7
